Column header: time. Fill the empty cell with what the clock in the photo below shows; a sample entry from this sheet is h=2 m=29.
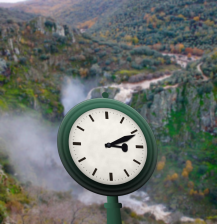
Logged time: h=3 m=11
